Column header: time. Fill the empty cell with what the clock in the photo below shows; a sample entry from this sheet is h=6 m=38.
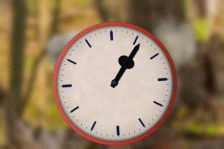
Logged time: h=1 m=6
